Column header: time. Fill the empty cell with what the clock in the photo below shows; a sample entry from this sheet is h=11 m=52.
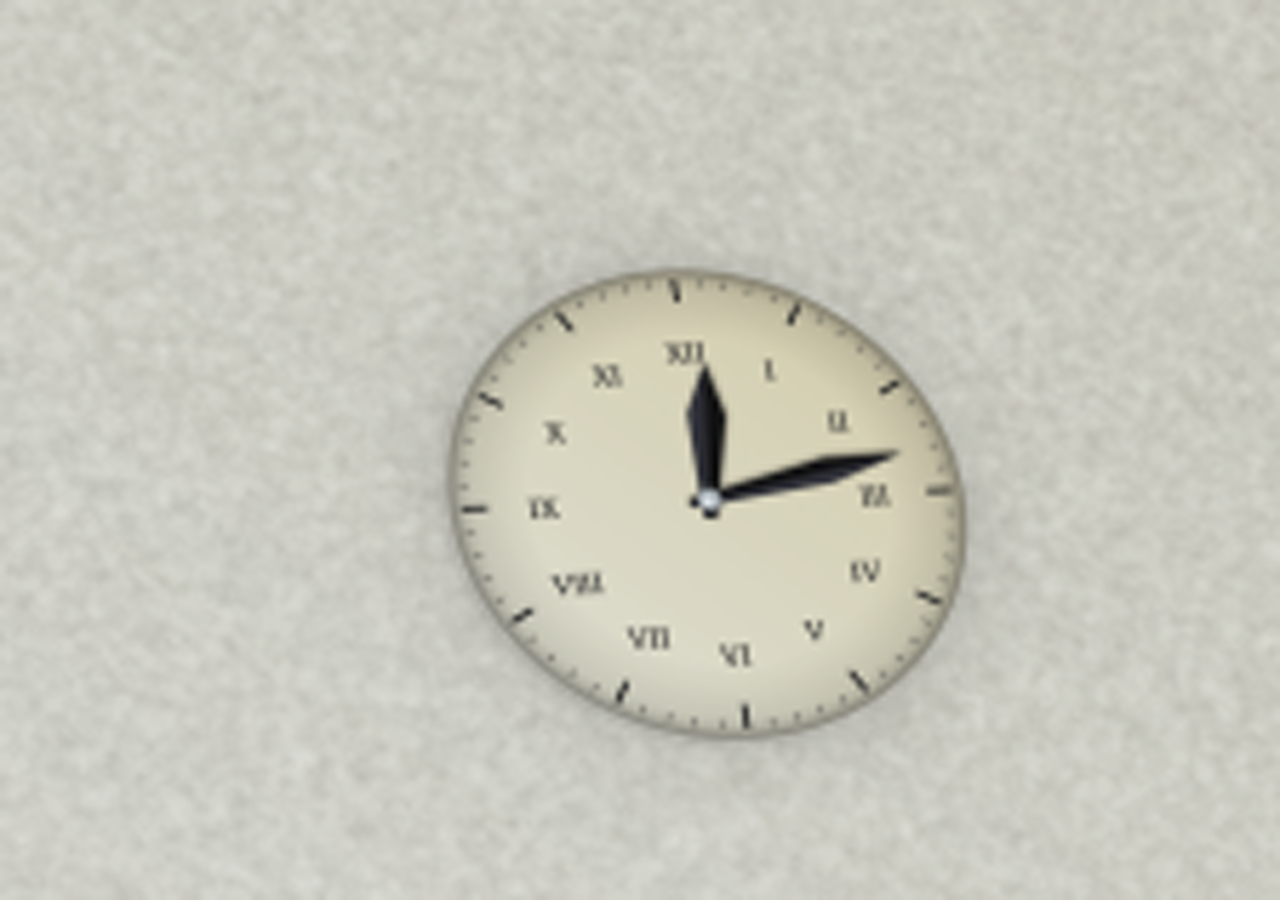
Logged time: h=12 m=13
